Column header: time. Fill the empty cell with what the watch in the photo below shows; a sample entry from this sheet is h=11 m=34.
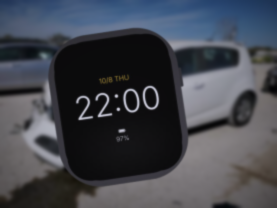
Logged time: h=22 m=0
